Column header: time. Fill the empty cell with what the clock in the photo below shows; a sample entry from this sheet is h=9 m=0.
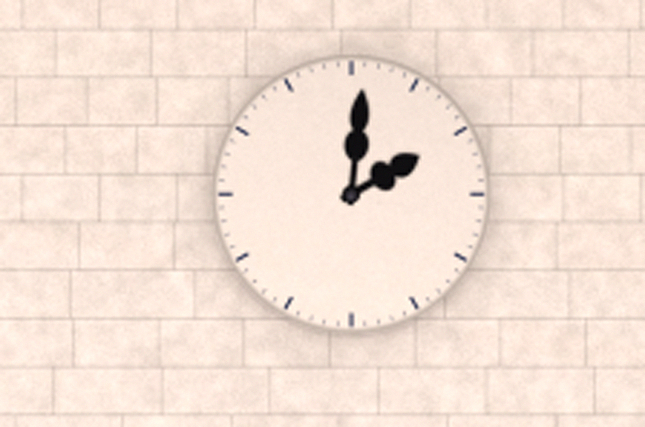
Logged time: h=2 m=1
